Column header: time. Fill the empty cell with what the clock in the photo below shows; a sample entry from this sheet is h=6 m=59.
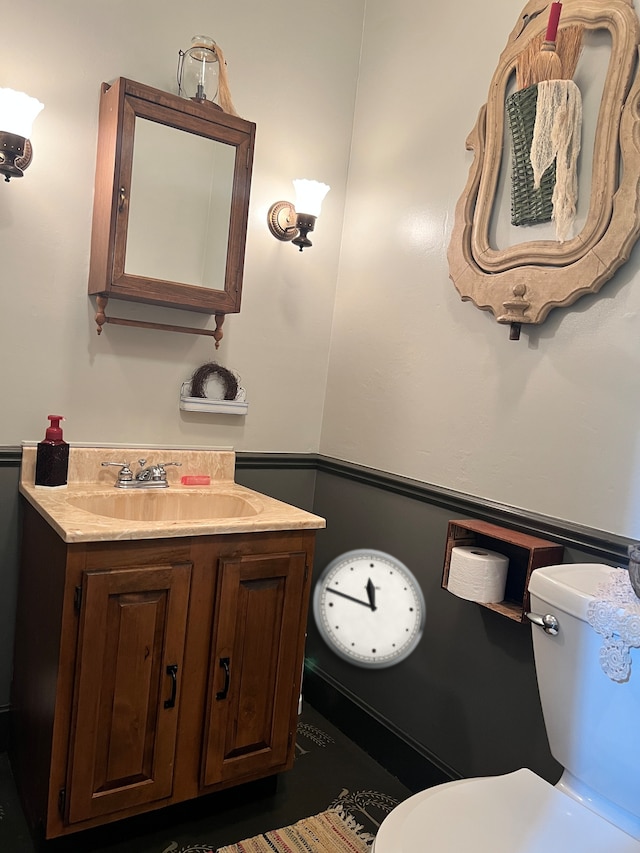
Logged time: h=11 m=48
